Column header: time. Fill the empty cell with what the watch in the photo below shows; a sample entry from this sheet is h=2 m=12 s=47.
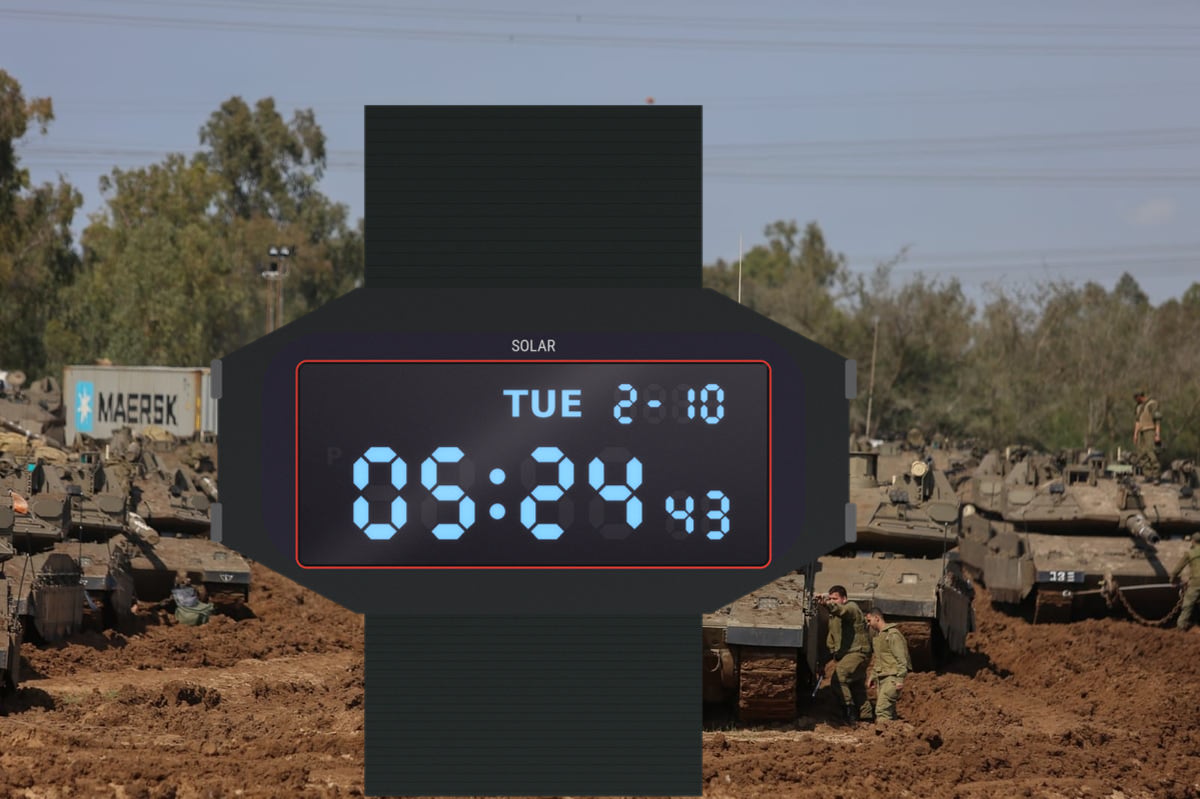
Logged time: h=5 m=24 s=43
